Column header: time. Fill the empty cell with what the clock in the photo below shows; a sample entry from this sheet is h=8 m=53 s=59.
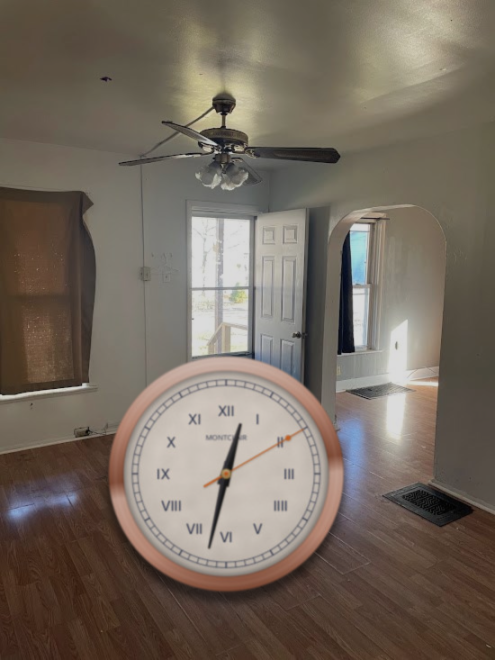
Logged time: h=12 m=32 s=10
